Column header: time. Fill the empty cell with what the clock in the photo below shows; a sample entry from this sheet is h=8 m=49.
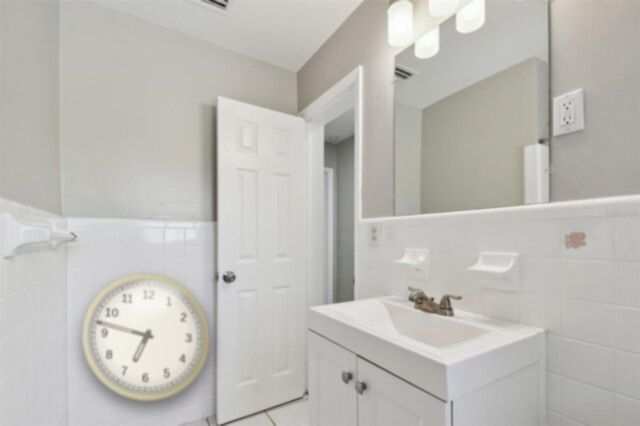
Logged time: h=6 m=47
